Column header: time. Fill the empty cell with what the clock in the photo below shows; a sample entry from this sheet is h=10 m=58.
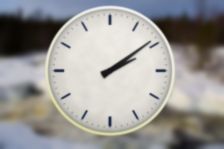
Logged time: h=2 m=9
